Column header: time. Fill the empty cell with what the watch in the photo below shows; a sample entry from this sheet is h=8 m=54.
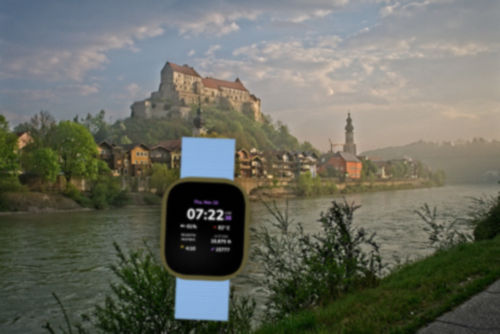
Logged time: h=7 m=22
